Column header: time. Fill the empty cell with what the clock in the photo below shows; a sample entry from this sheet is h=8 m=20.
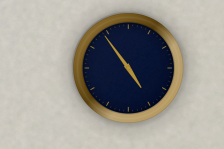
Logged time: h=4 m=54
